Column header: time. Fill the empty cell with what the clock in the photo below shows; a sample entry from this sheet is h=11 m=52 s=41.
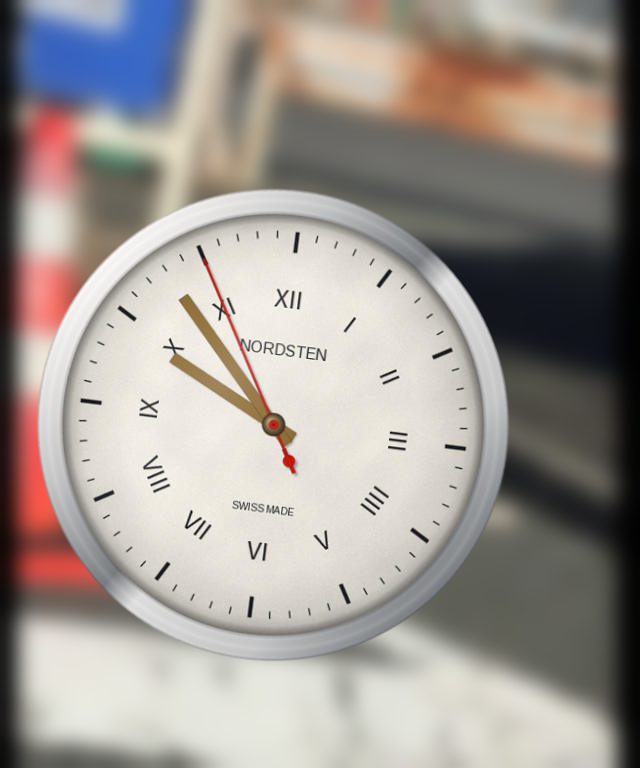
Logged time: h=9 m=52 s=55
